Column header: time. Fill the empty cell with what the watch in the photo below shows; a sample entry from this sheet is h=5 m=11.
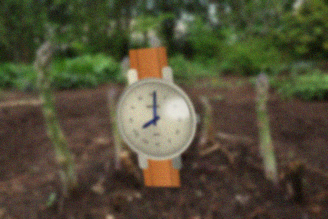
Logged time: h=8 m=1
